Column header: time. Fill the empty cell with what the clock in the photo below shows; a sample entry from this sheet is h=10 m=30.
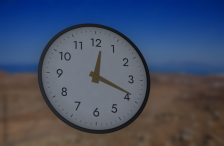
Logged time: h=12 m=19
